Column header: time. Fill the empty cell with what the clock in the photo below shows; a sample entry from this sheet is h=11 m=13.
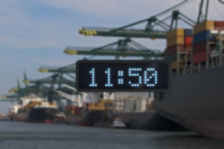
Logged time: h=11 m=50
